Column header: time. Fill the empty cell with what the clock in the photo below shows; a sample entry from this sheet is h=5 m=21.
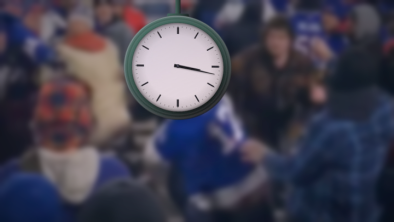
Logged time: h=3 m=17
